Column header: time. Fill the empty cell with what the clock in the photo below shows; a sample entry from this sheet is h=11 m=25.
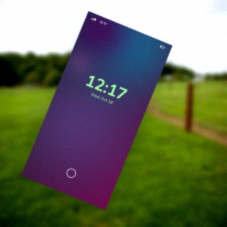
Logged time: h=12 m=17
